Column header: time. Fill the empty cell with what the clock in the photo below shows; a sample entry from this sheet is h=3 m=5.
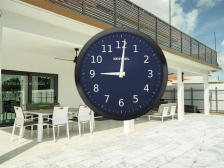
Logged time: h=9 m=1
